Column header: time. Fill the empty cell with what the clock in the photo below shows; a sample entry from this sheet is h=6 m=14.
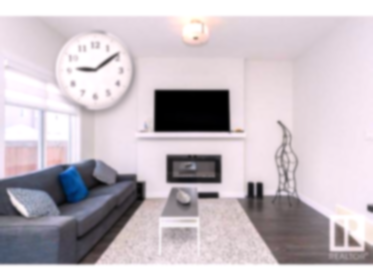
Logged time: h=9 m=9
